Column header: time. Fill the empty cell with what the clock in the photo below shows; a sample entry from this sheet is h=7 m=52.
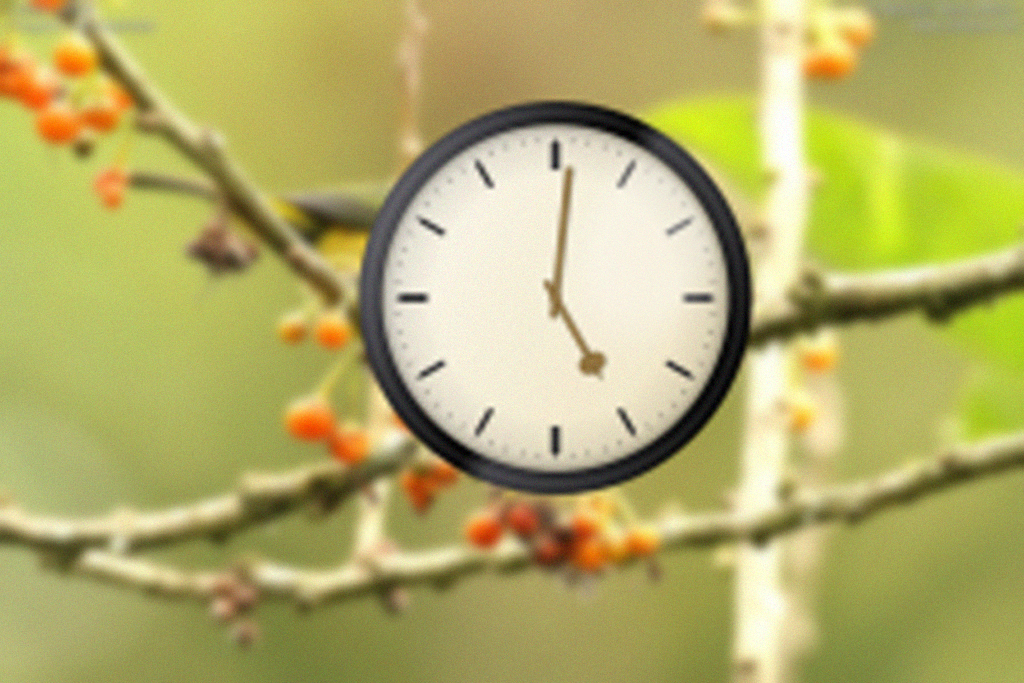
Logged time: h=5 m=1
